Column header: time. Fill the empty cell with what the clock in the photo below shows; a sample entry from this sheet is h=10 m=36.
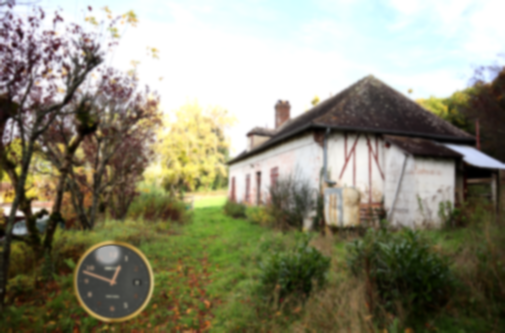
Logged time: h=12 m=48
